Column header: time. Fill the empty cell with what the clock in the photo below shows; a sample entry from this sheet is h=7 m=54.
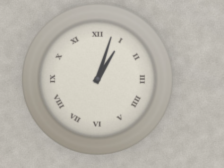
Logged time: h=1 m=3
